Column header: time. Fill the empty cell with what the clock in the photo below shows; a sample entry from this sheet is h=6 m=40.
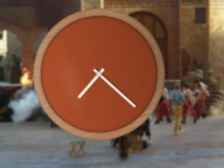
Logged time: h=7 m=22
